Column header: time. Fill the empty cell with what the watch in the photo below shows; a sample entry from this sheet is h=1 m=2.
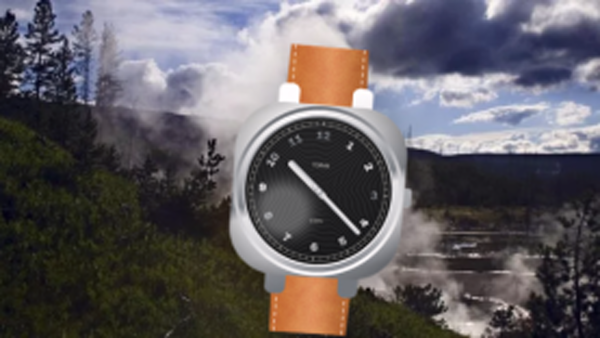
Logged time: h=10 m=22
